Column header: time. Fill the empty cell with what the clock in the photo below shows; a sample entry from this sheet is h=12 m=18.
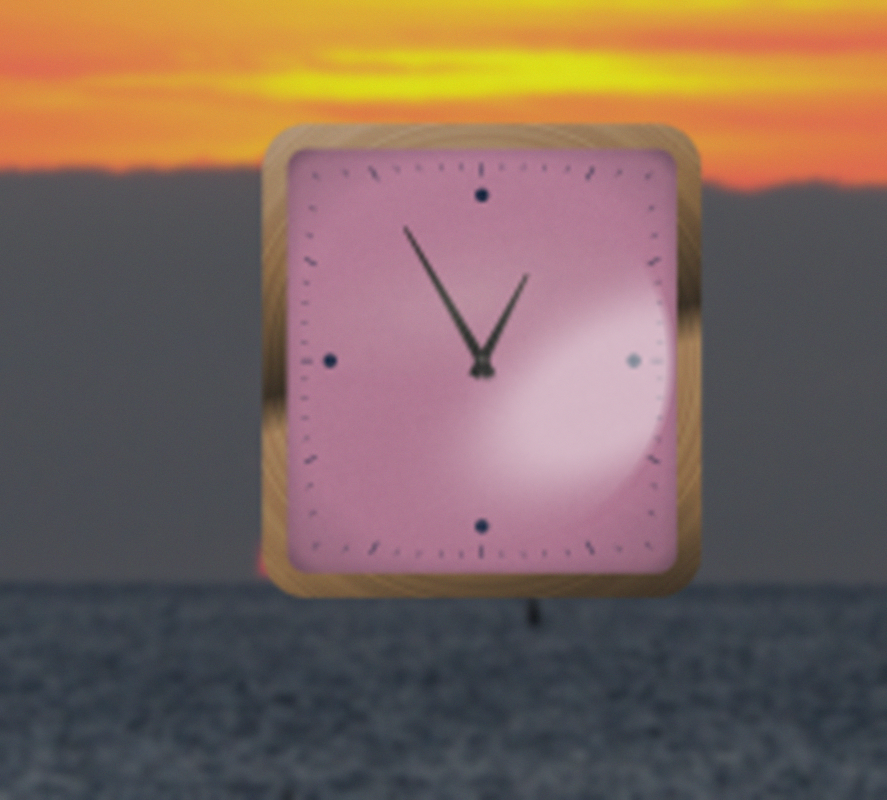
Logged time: h=12 m=55
